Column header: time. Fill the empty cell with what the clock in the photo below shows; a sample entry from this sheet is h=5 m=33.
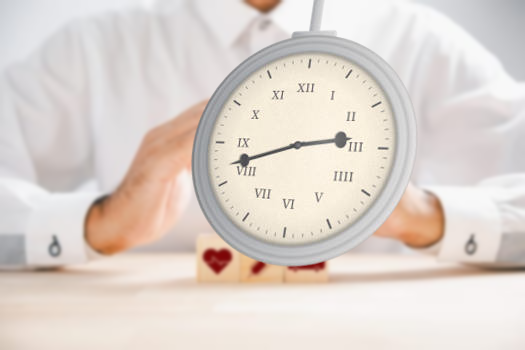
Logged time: h=2 m=42
